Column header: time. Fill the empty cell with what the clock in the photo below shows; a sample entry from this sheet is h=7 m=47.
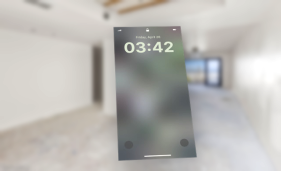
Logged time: h=3 m=42
